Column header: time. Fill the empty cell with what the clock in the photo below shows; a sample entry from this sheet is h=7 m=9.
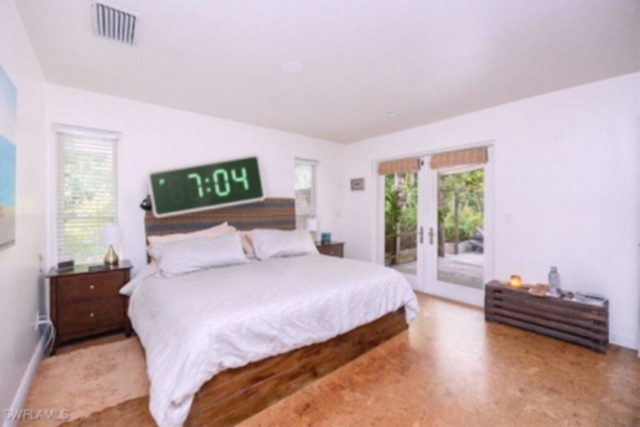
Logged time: h=7 m=4
